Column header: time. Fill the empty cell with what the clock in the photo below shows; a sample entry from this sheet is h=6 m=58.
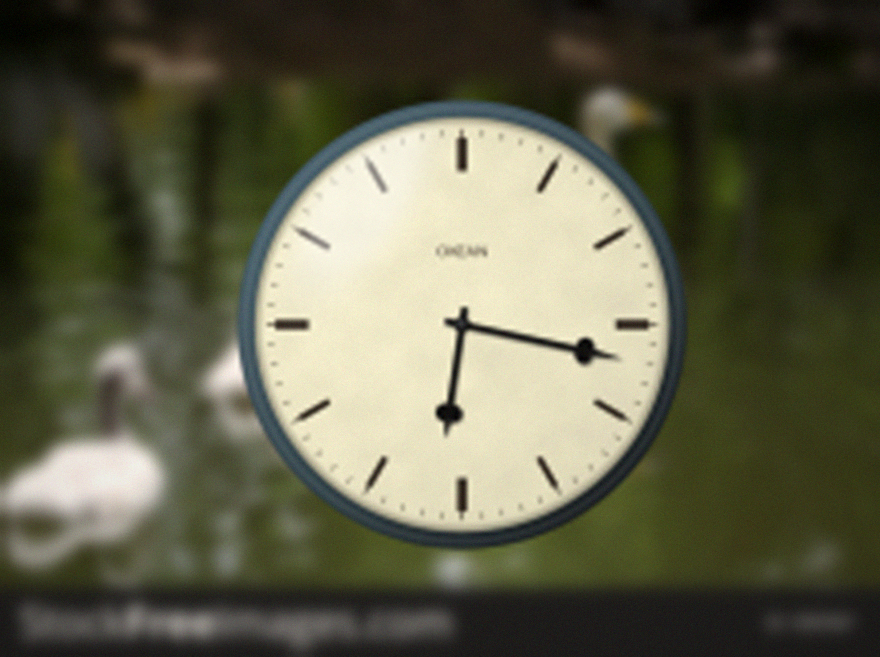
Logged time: h=6 m=17
